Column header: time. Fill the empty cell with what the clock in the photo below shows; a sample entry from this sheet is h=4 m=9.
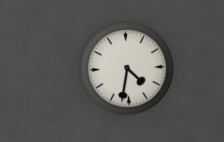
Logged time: h=4 m=32
